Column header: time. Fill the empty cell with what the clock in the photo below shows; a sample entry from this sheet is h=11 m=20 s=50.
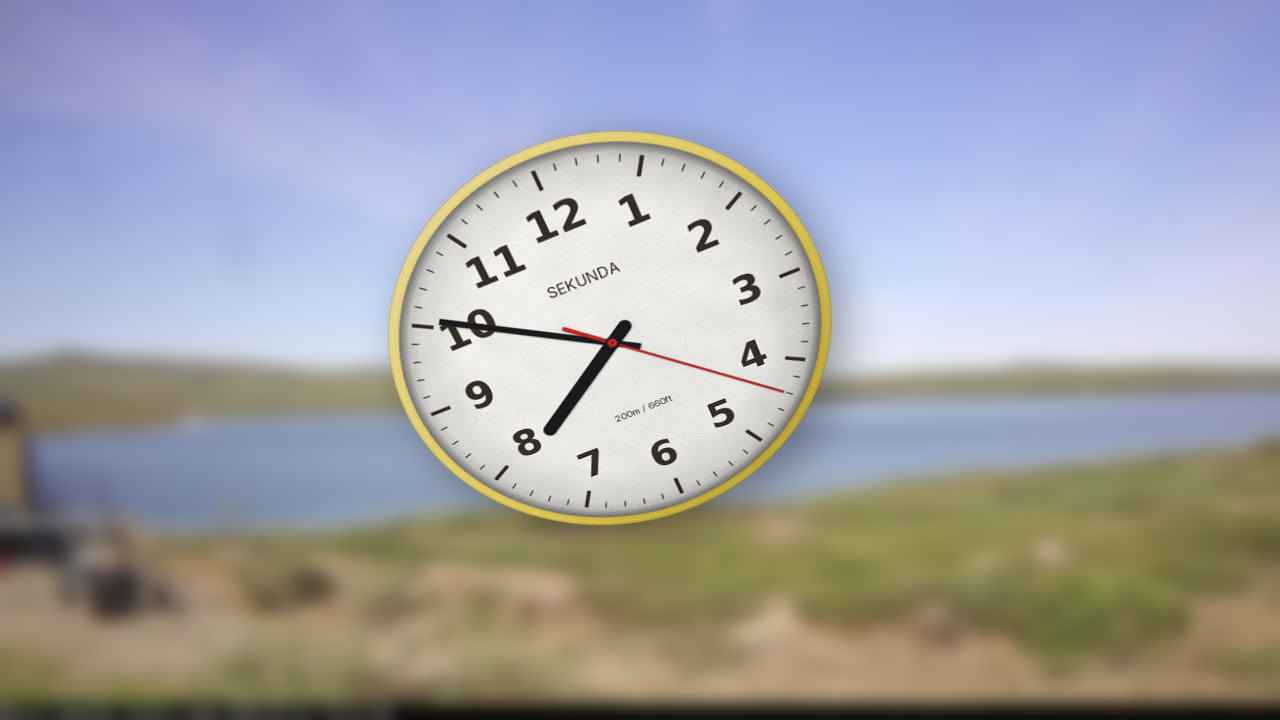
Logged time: h=7 m=50 s=22
